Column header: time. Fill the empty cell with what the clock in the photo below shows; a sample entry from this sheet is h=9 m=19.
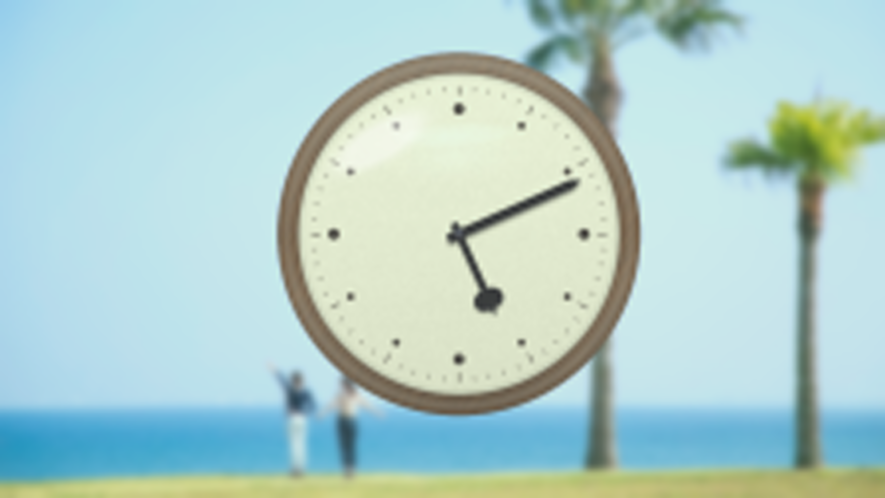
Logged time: h=5 m=11
